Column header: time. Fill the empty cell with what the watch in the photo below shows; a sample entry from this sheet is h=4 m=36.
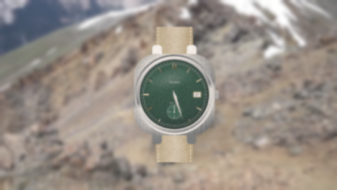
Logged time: h=5 m=27
